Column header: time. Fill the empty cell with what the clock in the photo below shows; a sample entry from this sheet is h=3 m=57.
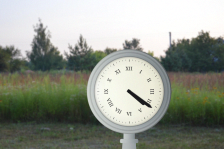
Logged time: h=4 m=21
